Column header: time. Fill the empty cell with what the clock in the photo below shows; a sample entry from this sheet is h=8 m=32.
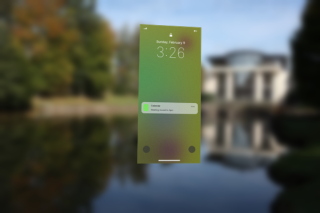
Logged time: h=3 m=26
